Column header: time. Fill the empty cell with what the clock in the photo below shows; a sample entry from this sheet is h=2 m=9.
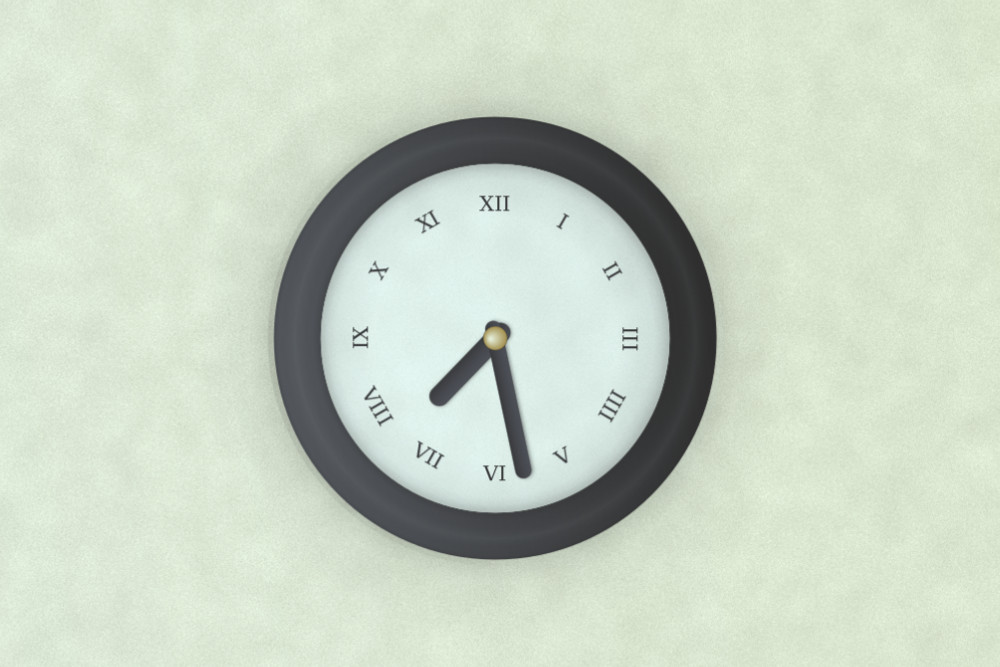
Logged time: h=7 m=28
